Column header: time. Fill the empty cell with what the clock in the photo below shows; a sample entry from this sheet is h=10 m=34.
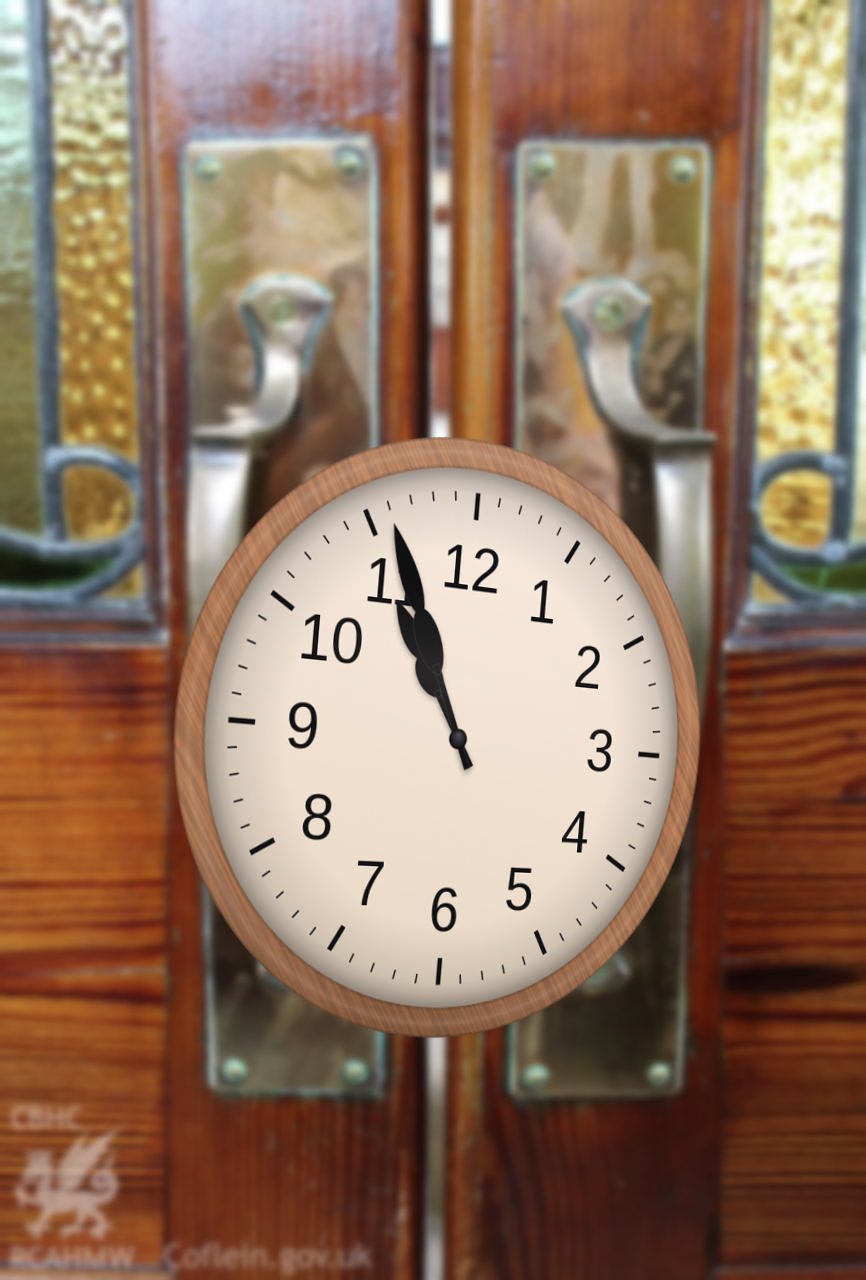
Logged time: h=10 m=56
